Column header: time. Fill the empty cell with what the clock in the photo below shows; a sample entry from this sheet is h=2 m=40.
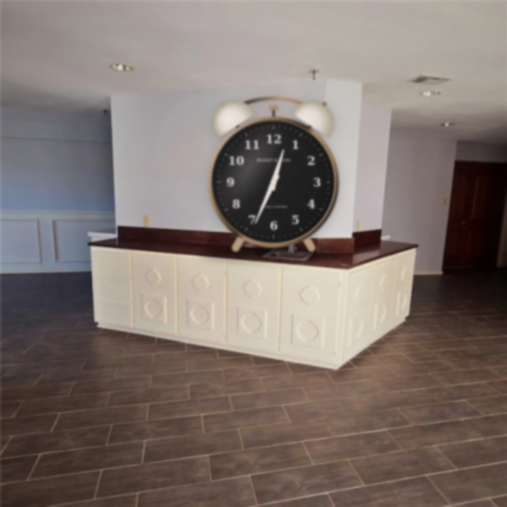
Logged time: h=12 m=34
